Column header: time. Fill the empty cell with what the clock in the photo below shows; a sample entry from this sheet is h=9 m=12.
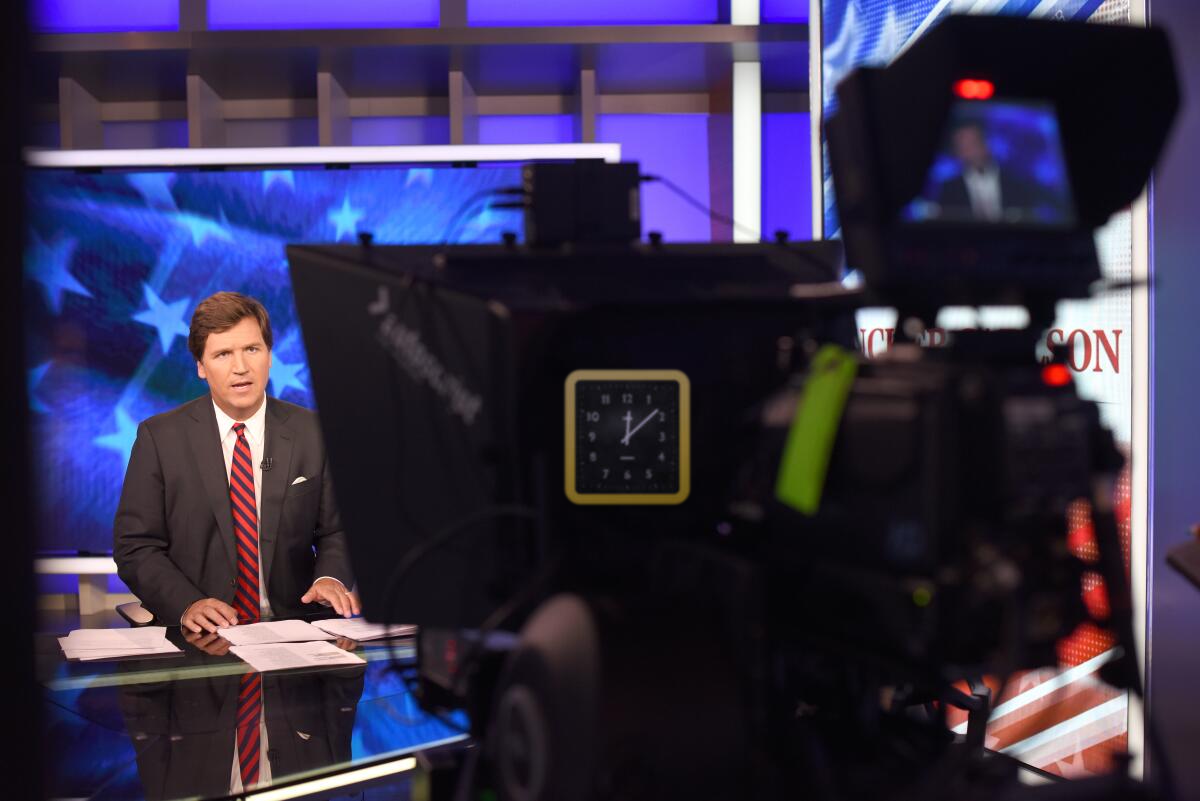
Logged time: h=12 m=8
